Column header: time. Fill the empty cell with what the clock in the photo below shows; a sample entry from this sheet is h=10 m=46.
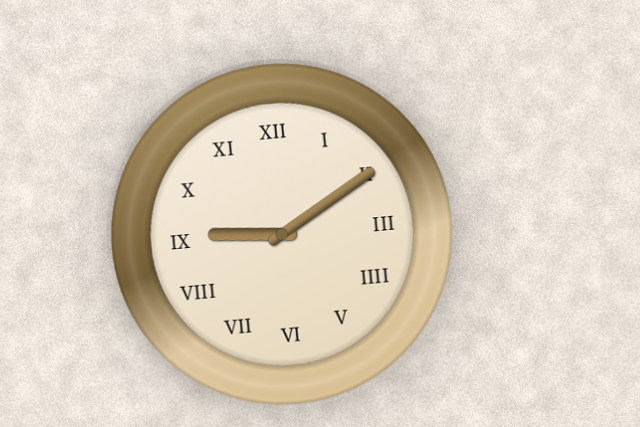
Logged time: h=9 m=10
